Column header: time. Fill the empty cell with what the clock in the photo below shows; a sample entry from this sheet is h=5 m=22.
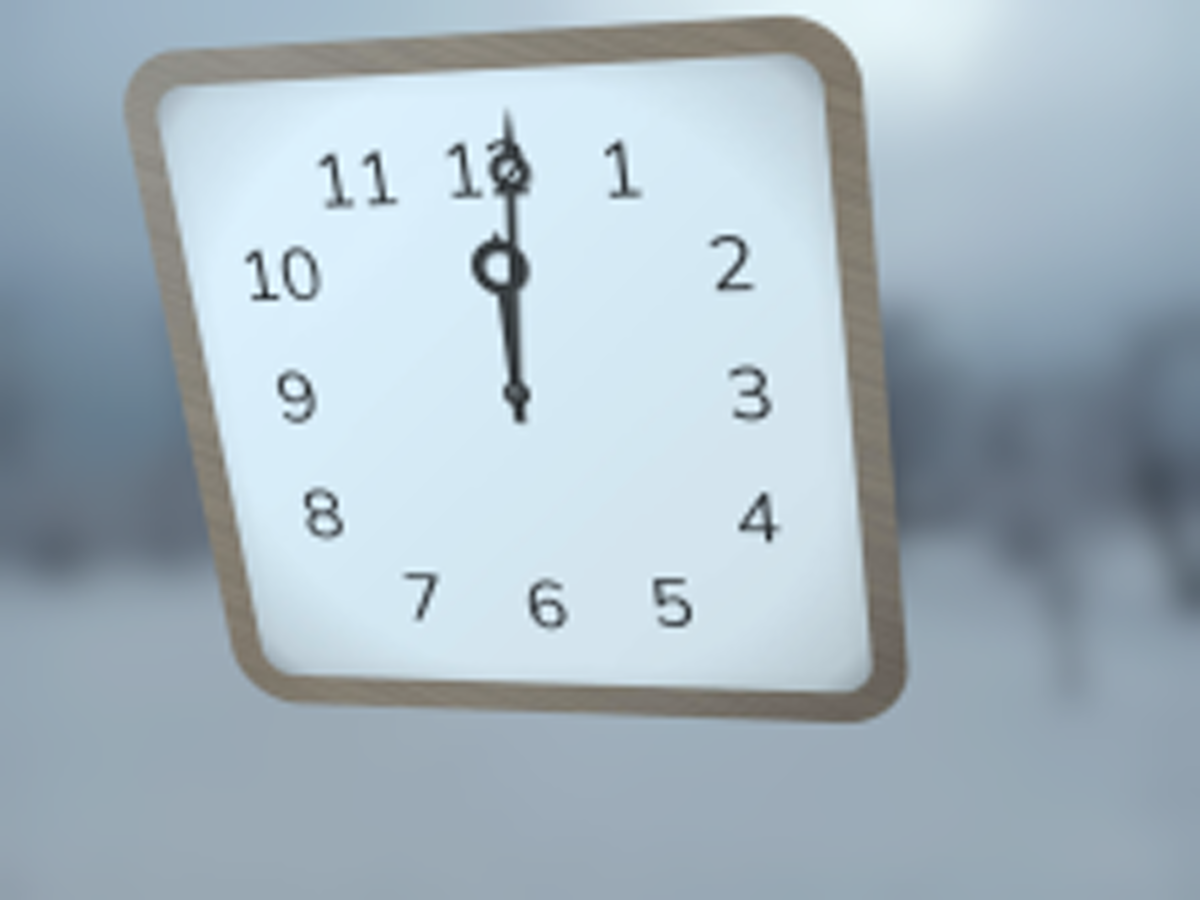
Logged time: h=12 m=1
